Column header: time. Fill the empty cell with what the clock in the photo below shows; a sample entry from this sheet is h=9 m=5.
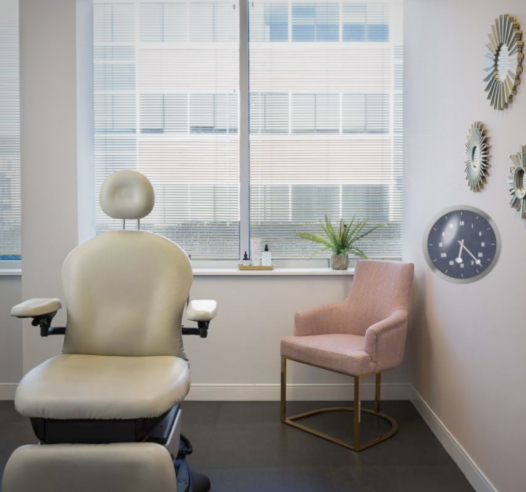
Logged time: h=6 m=23
